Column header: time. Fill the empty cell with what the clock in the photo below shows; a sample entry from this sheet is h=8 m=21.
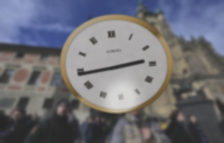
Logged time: h=2 m=44
